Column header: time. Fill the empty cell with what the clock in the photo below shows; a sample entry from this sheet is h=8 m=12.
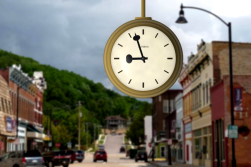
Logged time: h=8 m=57
